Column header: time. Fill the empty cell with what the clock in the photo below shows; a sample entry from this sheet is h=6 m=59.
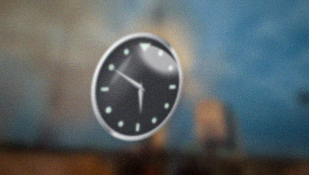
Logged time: h=5 m=50
